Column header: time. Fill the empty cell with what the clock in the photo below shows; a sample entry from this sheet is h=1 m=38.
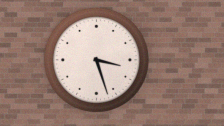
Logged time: h=3 m=27
